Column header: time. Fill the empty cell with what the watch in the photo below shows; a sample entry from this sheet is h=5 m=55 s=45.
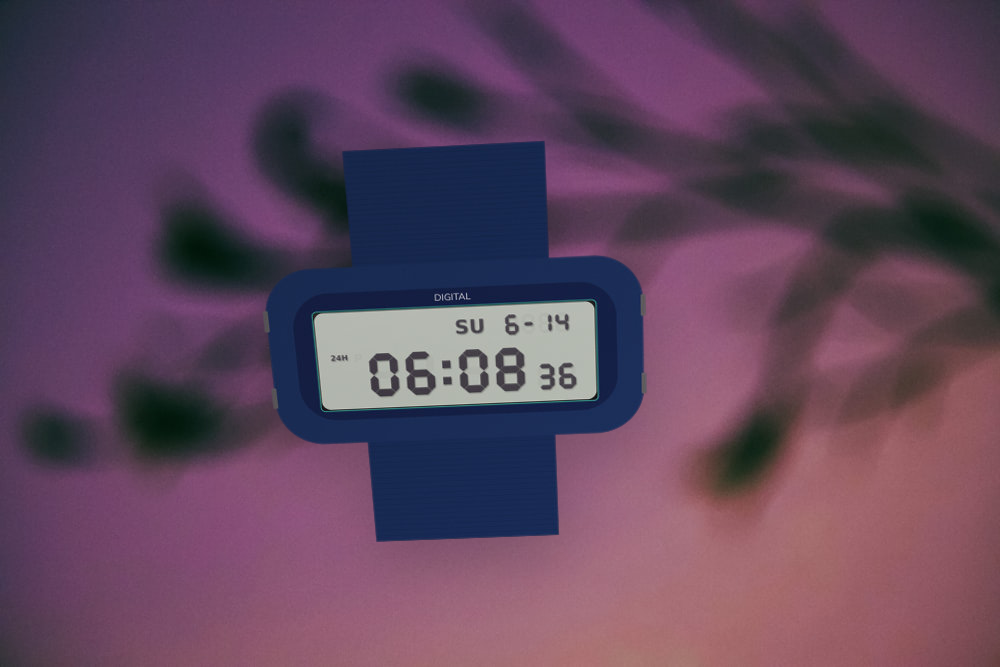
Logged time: h=6 m=8 s=36
